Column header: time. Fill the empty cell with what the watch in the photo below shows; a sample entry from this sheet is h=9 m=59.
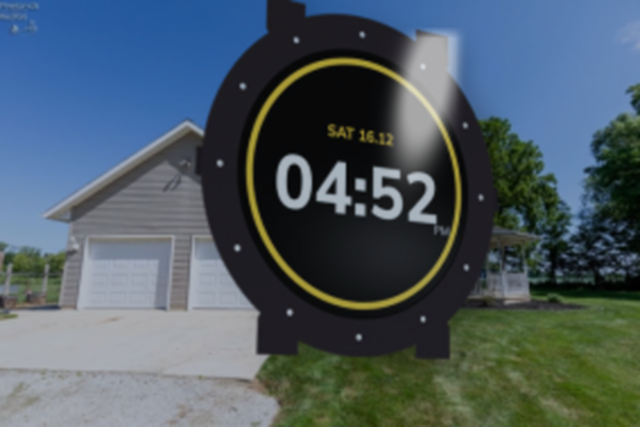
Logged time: h=4 m=52
